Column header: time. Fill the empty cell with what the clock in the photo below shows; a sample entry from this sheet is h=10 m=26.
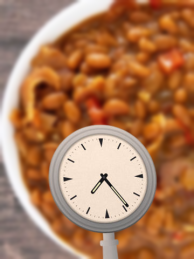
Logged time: h=7 m=24
